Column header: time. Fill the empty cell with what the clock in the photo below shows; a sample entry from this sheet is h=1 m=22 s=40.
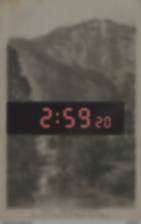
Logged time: h=2 m=59 s=20
